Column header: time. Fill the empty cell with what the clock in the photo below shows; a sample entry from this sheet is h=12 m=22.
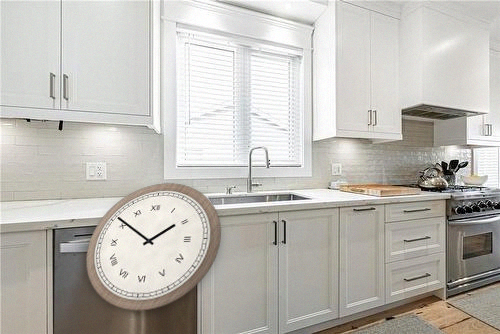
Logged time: h=1 m=51
